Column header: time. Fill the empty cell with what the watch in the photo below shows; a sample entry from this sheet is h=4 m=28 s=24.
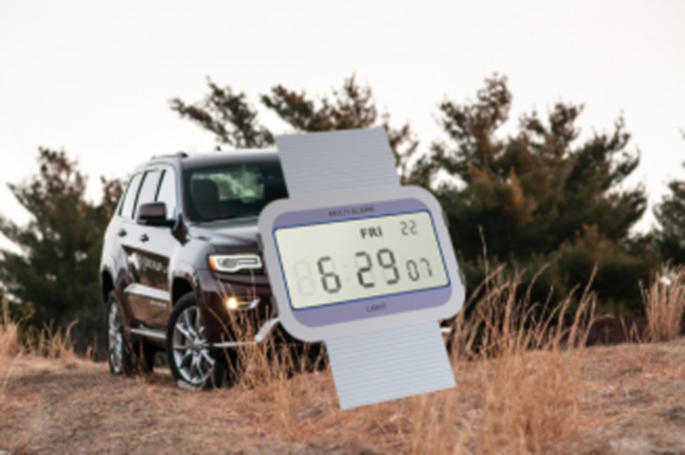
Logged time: h=6 m=29 s=7
